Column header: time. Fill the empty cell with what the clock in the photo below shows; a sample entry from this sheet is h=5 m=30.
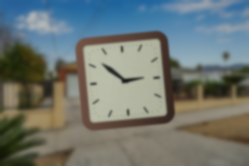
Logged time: h=2 m=52
